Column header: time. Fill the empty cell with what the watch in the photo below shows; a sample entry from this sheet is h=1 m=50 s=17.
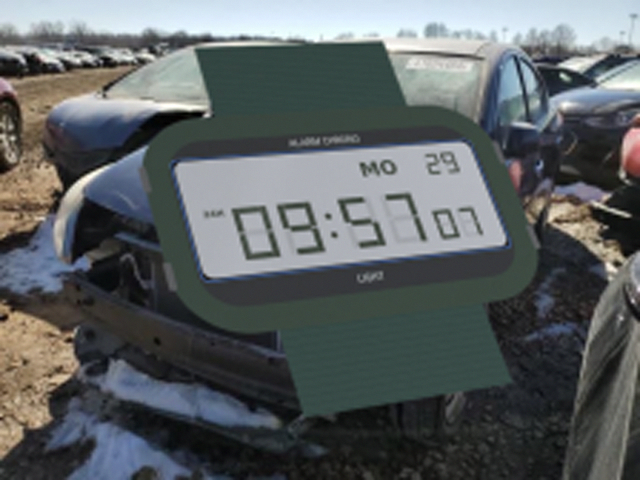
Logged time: h=9 m=57 s=7
